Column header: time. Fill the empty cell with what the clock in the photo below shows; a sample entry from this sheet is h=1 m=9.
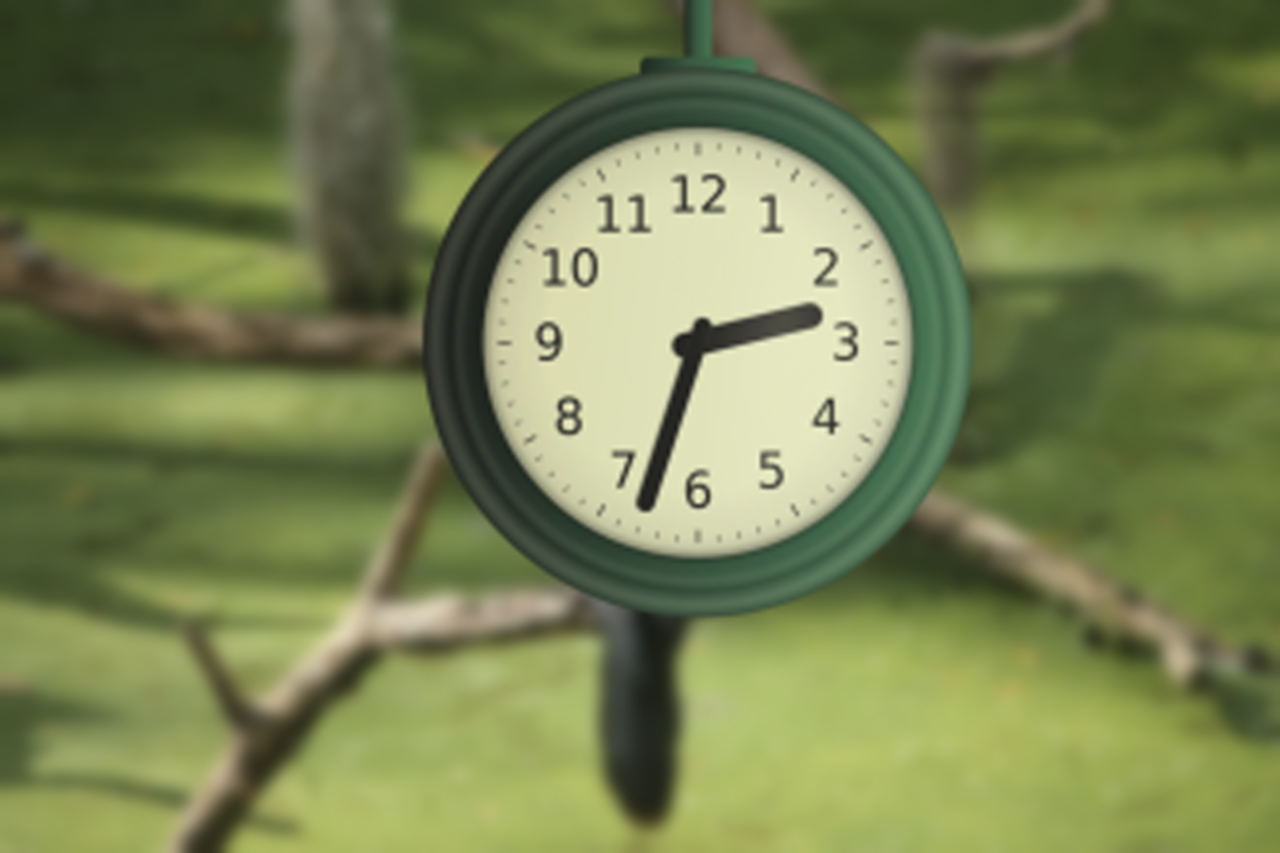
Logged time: h=2 m=33
